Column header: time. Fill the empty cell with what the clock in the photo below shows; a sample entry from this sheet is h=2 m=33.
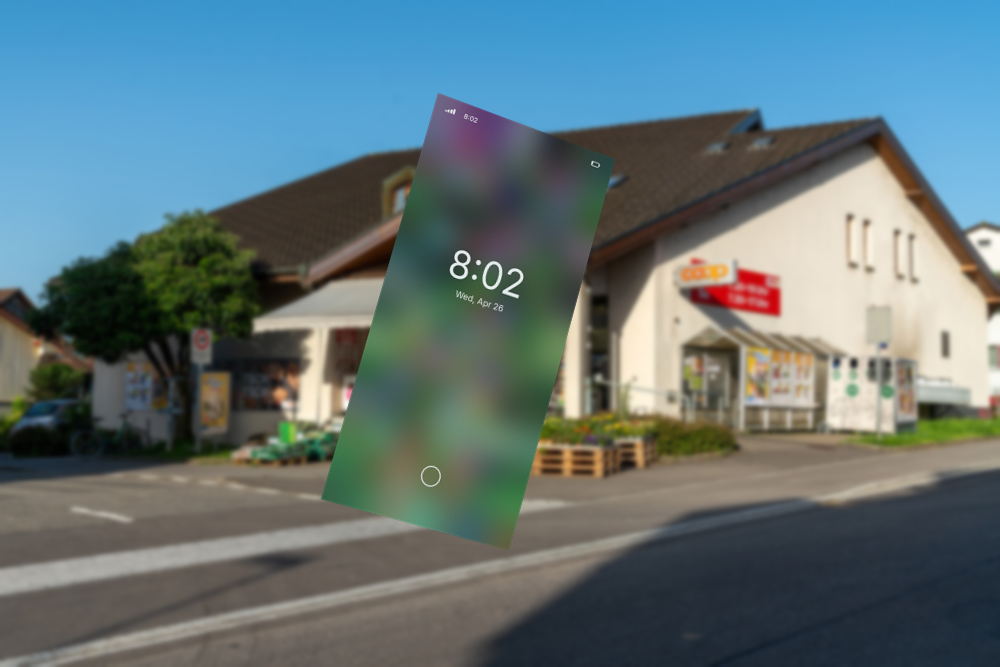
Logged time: h=8 m=2
